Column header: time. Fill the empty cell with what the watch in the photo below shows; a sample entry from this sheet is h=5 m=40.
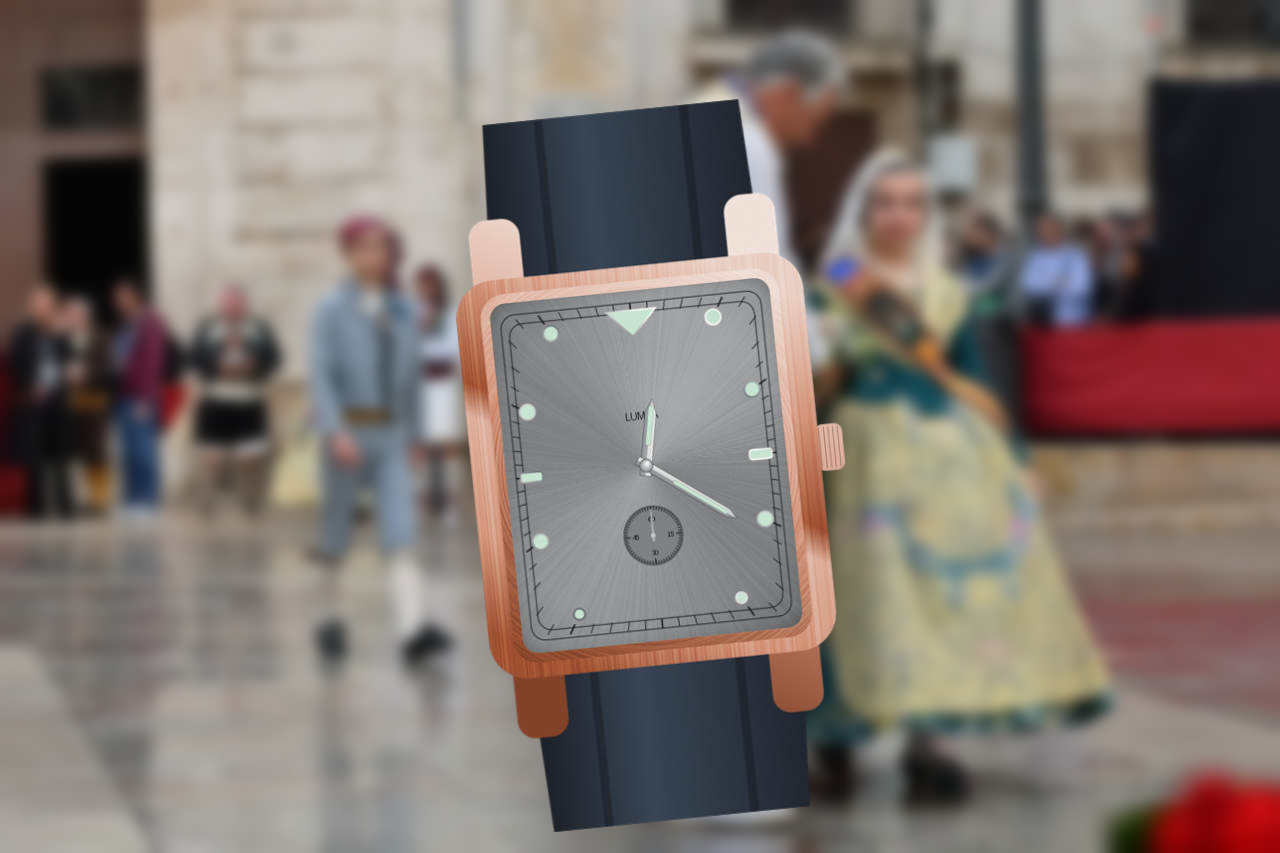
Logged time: h=12 m=21
